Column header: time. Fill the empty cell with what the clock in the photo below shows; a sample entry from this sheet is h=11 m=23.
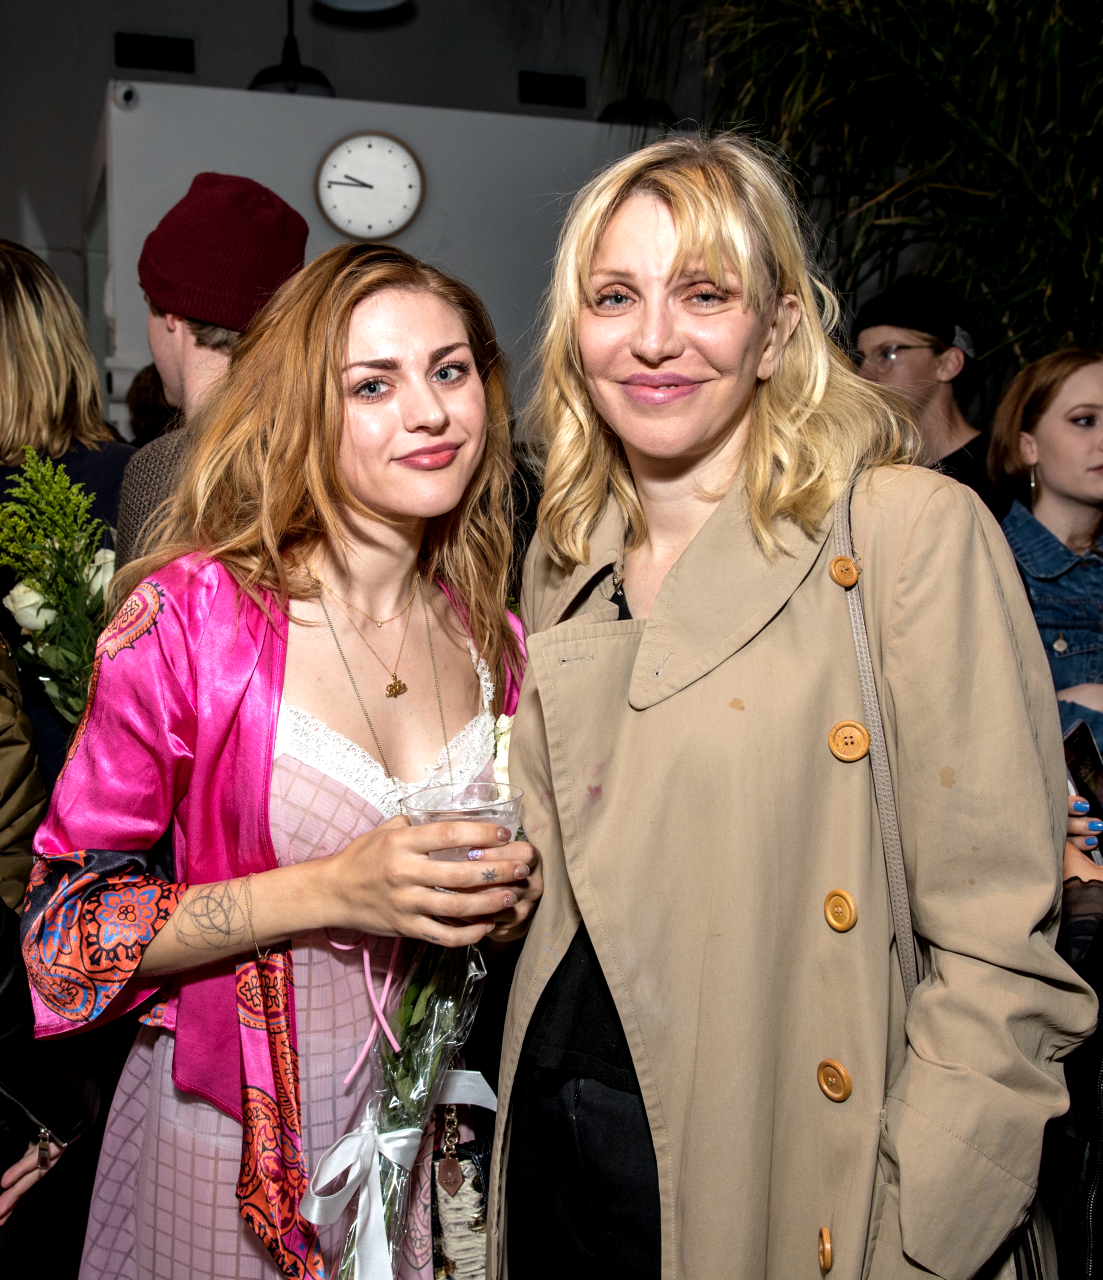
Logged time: h=9 m=46
